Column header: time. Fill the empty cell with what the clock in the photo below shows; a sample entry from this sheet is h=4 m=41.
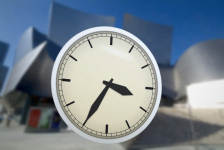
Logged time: h=3 m=35
